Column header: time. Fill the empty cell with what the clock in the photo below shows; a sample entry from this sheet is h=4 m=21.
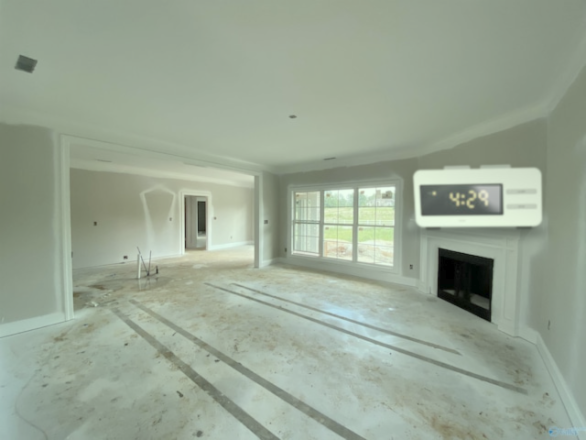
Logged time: h=4 m=29
